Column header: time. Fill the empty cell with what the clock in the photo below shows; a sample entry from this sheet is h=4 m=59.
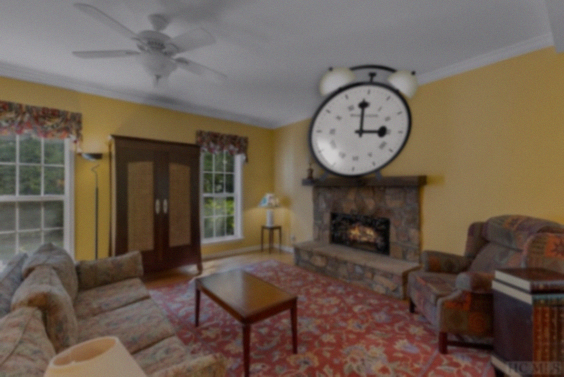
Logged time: h=2 m=59
